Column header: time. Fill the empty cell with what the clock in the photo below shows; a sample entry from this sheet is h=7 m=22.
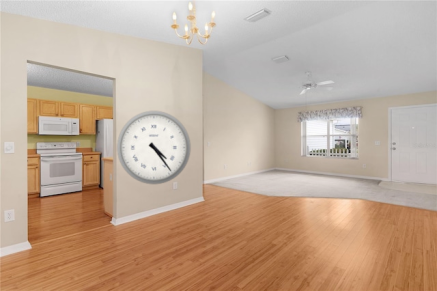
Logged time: h=4 m=24
